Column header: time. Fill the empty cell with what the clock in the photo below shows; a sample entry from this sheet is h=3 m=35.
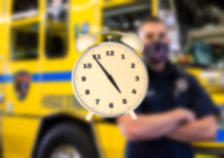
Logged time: h=4 m=54
